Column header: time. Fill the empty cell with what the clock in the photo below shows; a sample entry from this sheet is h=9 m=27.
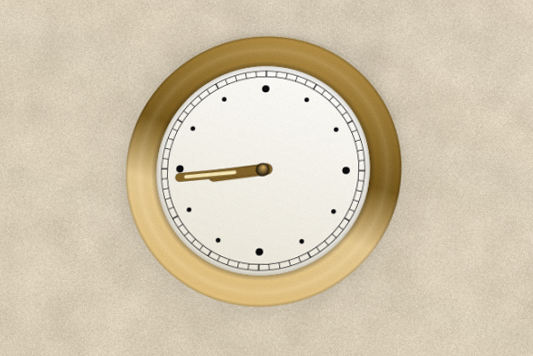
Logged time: h=8 m=44
